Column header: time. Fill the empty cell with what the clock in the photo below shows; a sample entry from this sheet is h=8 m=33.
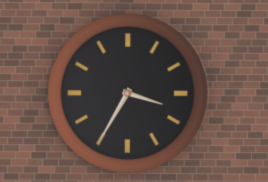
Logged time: h=3 m=35
